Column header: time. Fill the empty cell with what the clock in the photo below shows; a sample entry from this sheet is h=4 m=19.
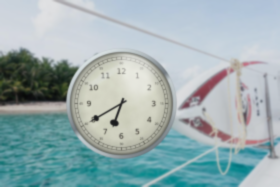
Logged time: h=6 m=40
